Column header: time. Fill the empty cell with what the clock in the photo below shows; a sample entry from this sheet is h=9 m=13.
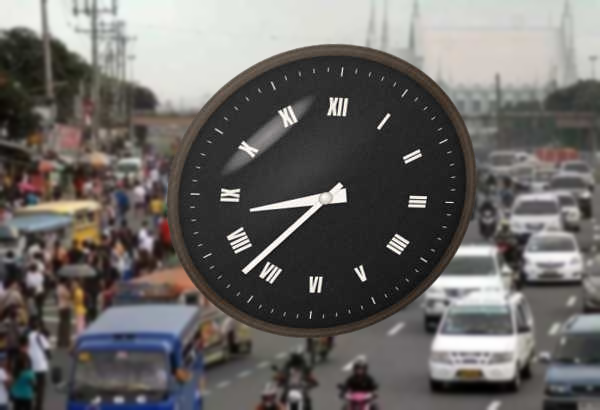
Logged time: h=8 m=37
